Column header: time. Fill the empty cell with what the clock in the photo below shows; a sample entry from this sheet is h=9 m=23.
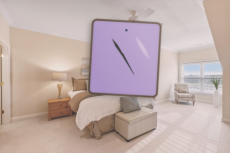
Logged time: h=4 m=54
